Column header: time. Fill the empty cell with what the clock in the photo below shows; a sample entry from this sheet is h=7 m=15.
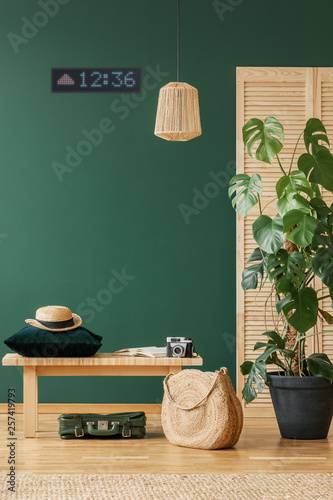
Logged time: h=12 m=36
